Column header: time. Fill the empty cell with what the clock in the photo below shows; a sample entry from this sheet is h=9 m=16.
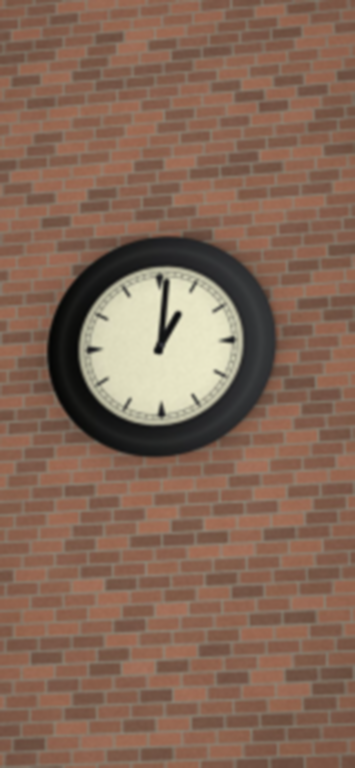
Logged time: h=1 m=1
